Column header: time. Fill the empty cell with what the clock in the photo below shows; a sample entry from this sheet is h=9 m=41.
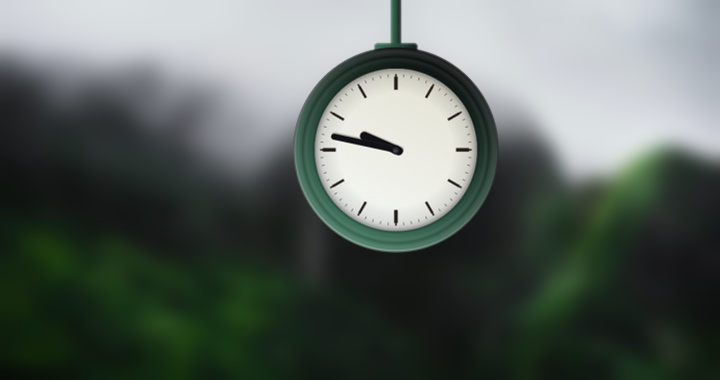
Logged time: h=9 m=47
